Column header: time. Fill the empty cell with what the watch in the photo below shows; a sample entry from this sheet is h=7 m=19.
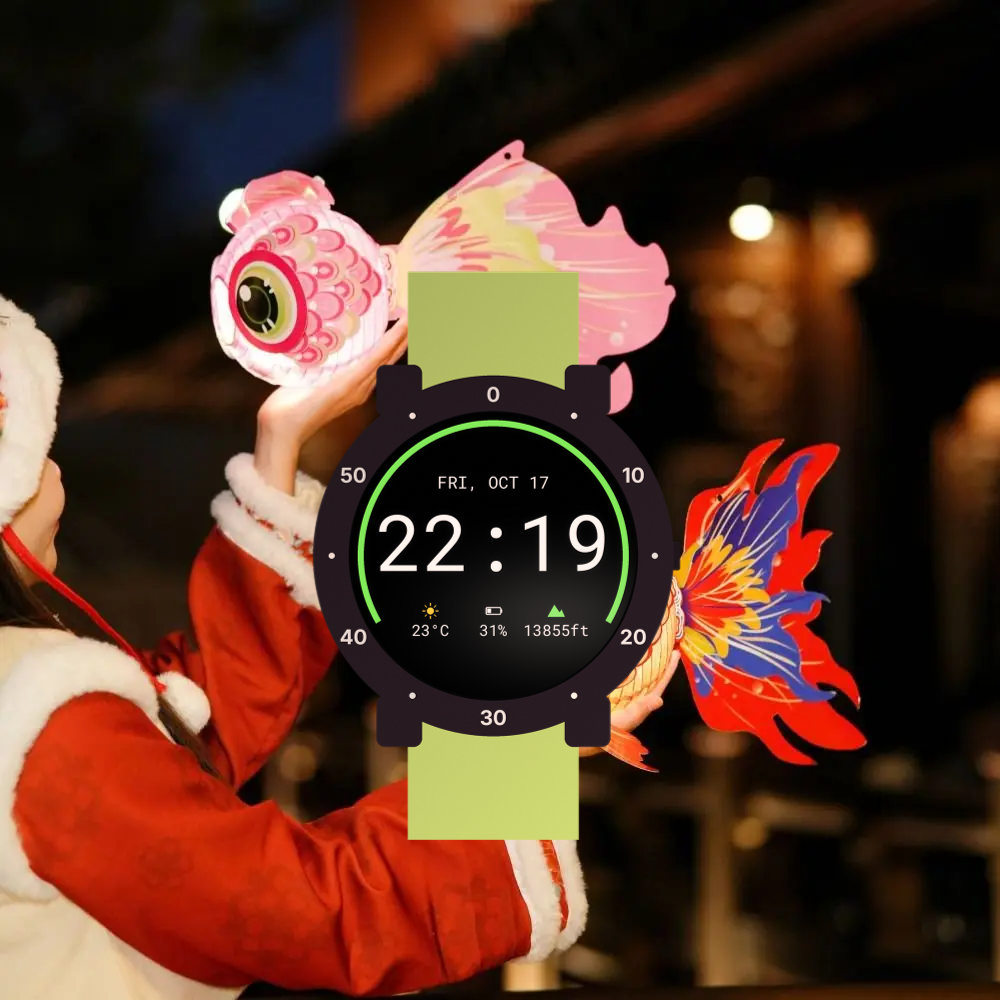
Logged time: h=22 m=19
